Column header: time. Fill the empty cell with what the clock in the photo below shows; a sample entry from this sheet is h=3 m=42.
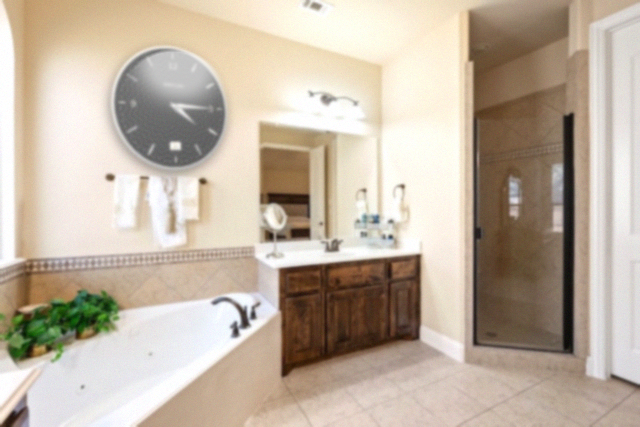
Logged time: h=4 m=15
